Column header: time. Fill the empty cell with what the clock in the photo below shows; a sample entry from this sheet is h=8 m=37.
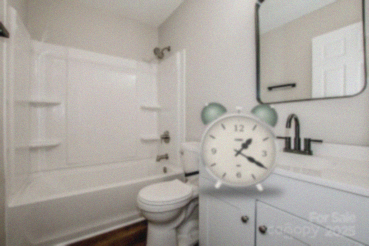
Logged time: h=1 m=20
